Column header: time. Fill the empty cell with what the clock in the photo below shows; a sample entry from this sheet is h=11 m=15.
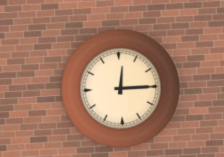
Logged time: h=12 m=15
